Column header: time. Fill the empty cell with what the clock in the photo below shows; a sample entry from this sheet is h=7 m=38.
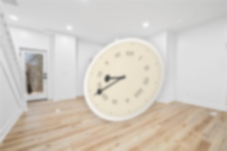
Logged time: h=8 m=38
